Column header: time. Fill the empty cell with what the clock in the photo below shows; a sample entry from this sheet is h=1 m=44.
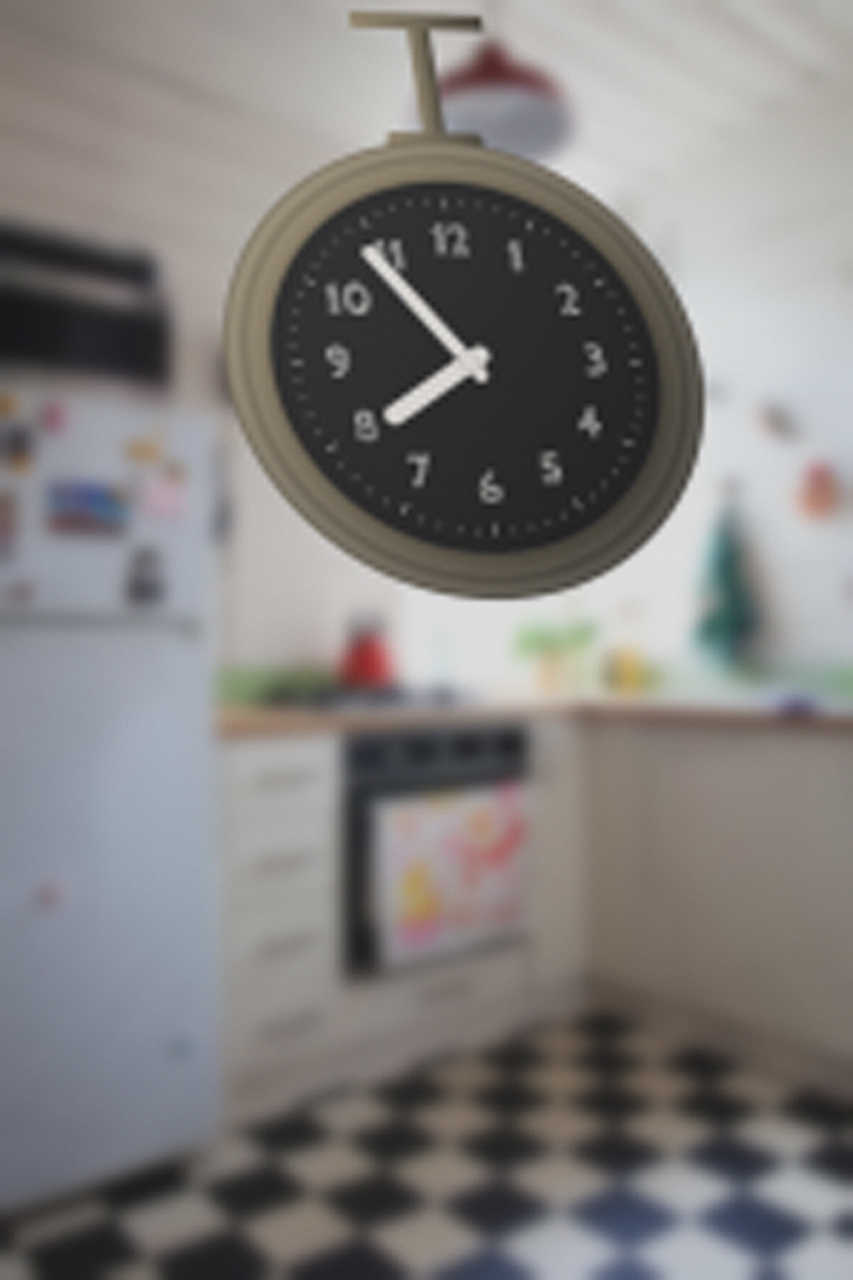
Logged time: h=7 m=54
